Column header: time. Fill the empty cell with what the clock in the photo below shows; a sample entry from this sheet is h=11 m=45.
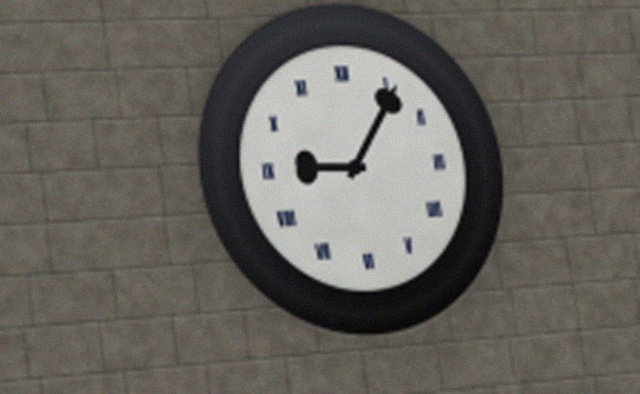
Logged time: h=9 m=6
